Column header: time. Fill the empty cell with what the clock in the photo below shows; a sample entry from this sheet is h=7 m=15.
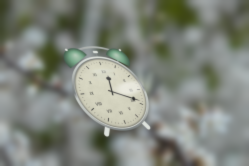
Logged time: h=12 m=19
